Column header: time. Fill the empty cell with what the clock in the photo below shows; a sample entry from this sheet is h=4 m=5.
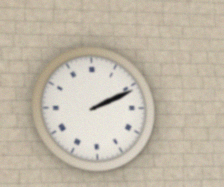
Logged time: h=2 m=11
